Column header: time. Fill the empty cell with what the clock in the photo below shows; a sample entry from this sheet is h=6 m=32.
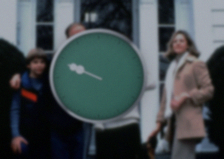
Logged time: h=9 m=49
